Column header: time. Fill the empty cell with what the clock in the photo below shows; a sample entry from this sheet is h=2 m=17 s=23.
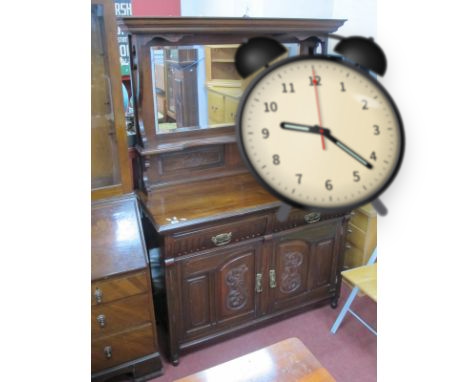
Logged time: h=9 m=22 s=0
